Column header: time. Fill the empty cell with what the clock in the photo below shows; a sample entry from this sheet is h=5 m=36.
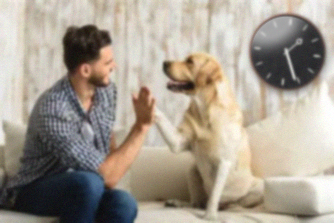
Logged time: h=1 m=26
